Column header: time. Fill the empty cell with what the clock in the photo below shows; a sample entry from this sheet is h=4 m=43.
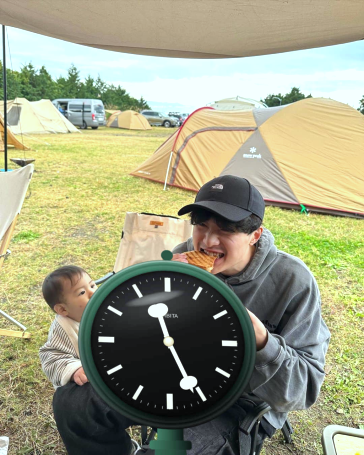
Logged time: h=11 m=26
